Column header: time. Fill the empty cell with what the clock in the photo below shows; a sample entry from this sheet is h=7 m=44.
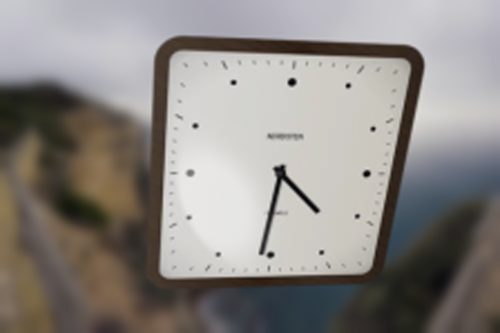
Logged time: h=4 m=31
